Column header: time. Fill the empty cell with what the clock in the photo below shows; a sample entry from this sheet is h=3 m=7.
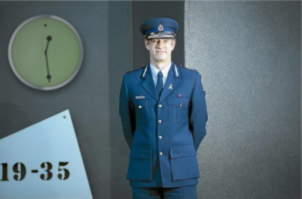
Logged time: h=12 m=29
